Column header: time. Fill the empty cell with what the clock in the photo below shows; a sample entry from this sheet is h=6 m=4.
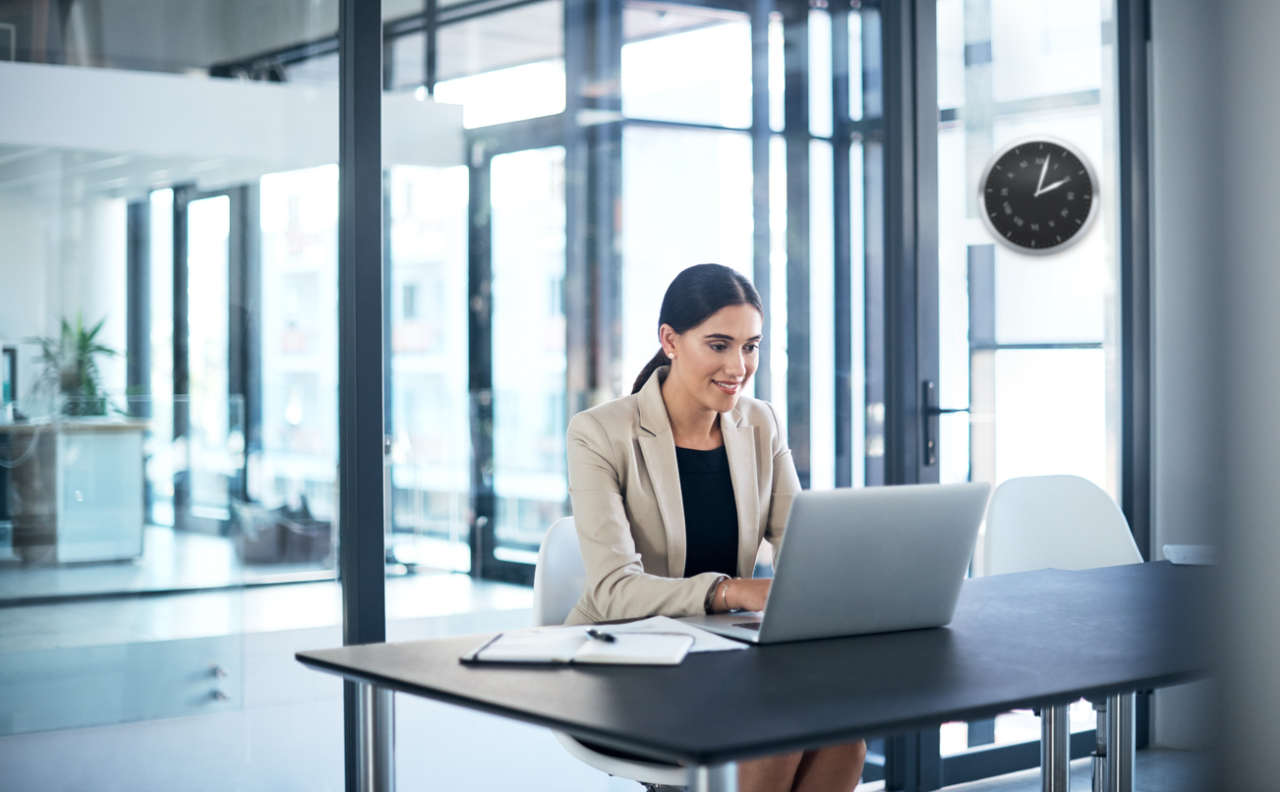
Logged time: h=2 m=2
